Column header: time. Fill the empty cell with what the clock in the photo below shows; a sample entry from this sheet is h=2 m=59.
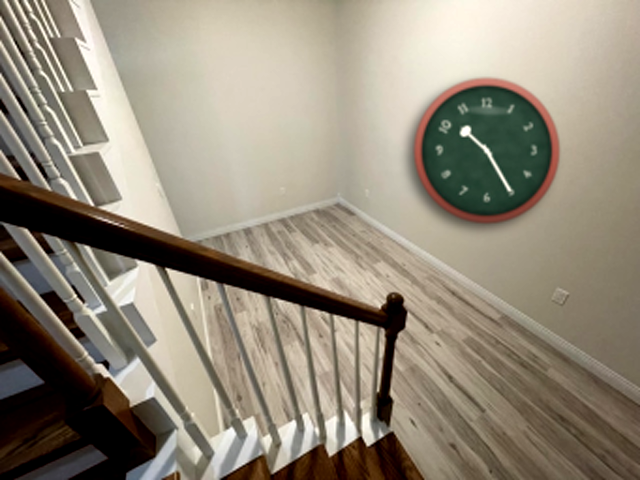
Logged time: h=10 m=25
